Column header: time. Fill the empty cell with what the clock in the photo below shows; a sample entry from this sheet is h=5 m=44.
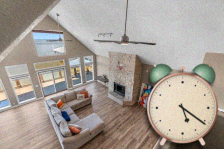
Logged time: h=5 m=21
